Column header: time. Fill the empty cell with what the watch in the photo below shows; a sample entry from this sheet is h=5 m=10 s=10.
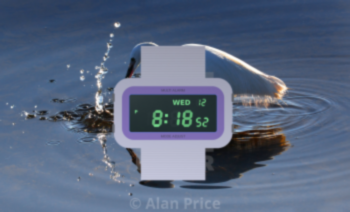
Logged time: h=8 m=18 s=52
